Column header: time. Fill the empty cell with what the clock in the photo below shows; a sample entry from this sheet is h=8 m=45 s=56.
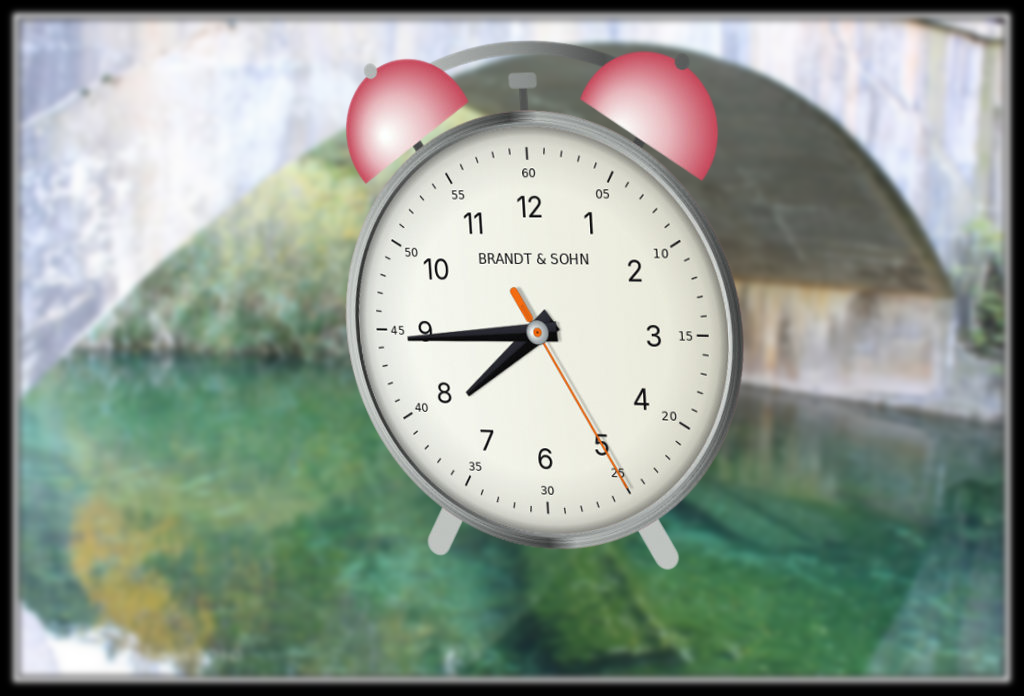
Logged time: h=7 m=44 s=25
